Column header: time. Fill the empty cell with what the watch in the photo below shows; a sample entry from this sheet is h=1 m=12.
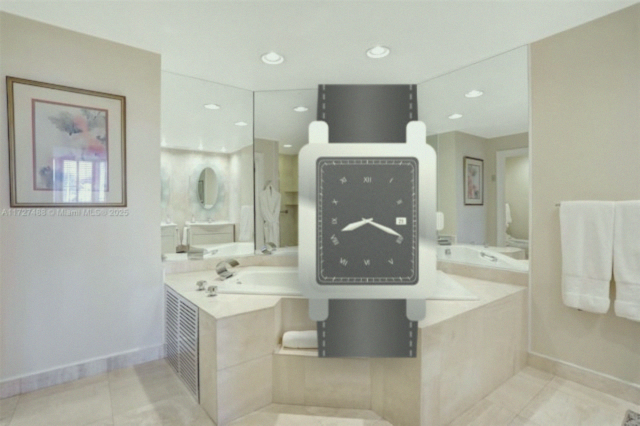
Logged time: h=8 m=19
